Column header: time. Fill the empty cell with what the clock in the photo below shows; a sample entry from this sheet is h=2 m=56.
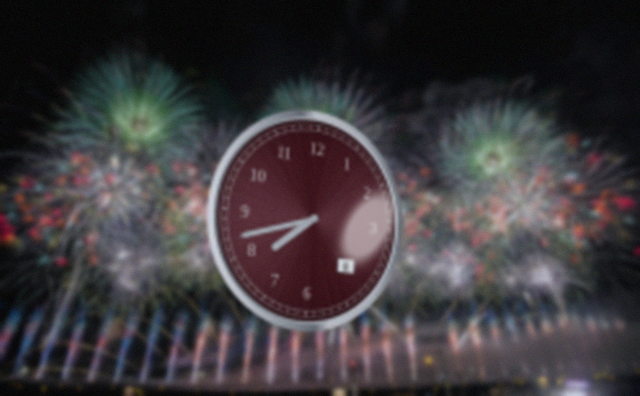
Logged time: h=7 m=42
